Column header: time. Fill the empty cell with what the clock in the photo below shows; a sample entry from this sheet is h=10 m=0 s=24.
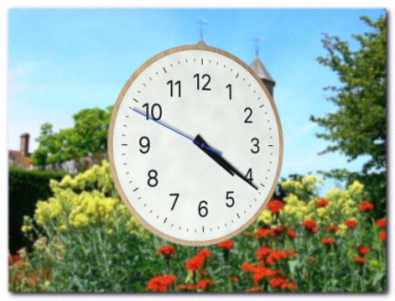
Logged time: h=4 m=20 s=49
